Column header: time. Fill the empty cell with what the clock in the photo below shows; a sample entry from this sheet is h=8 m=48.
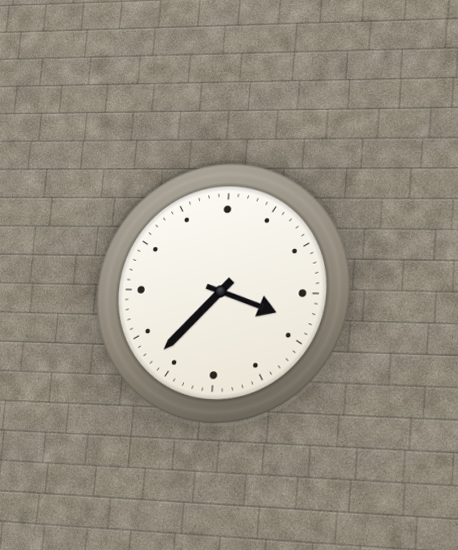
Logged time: h=3 m=37
